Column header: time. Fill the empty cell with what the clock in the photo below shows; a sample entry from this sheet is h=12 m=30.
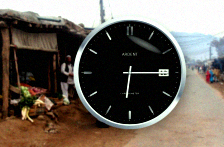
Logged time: h=6 m=15
